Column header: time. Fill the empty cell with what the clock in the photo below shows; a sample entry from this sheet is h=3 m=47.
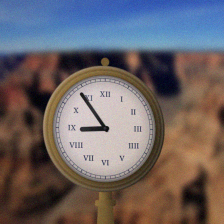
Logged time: h=8 m=54
